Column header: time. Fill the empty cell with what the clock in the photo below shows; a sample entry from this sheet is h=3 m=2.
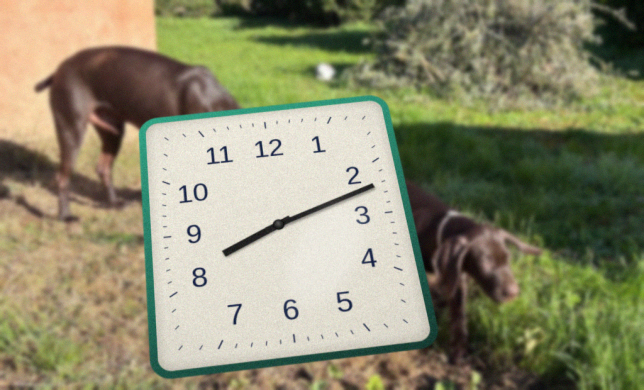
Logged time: h=8 m=12
